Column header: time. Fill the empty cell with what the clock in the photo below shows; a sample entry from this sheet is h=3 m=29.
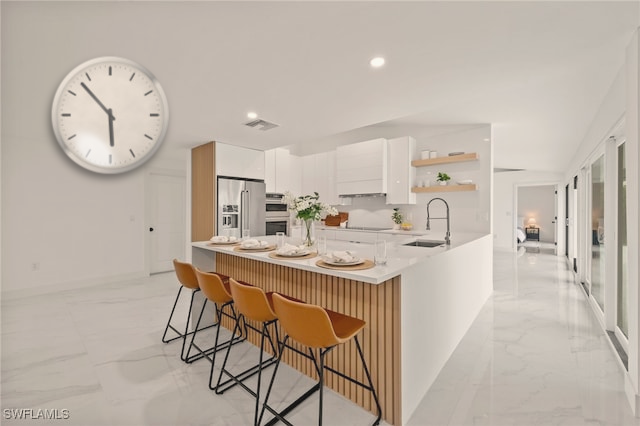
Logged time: h=5 m=53
